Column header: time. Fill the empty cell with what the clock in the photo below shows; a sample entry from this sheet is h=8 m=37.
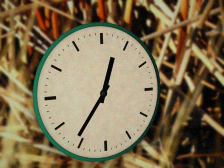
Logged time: h=12 m=36
